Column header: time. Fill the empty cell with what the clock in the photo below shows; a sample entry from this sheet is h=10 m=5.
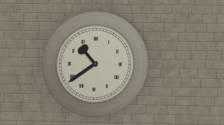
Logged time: h=10 m=39
